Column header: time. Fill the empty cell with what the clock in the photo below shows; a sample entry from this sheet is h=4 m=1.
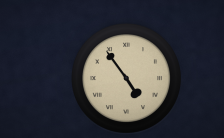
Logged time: h=4 m=54
